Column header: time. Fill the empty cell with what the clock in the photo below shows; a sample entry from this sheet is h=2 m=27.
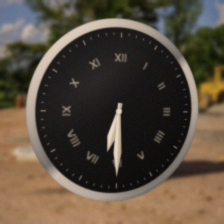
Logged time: h=6 m=30
